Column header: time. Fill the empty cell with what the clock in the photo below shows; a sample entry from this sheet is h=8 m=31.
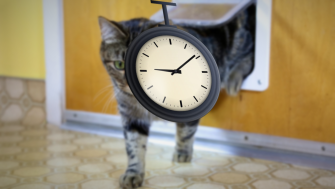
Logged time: h=9 m=9
